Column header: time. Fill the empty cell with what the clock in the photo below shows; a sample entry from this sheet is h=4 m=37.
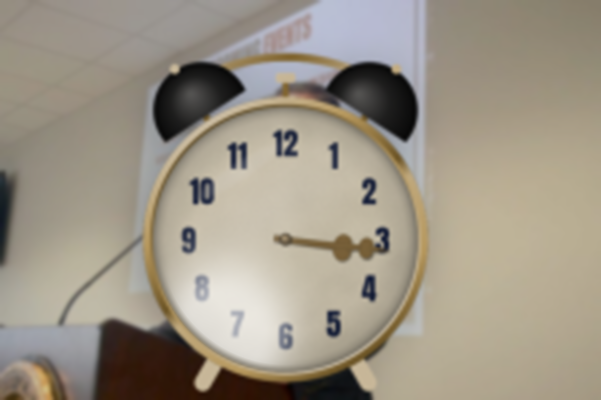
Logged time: h=3 m=16
